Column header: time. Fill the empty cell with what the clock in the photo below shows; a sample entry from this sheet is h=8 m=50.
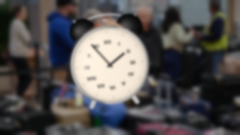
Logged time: h=1 m=54
